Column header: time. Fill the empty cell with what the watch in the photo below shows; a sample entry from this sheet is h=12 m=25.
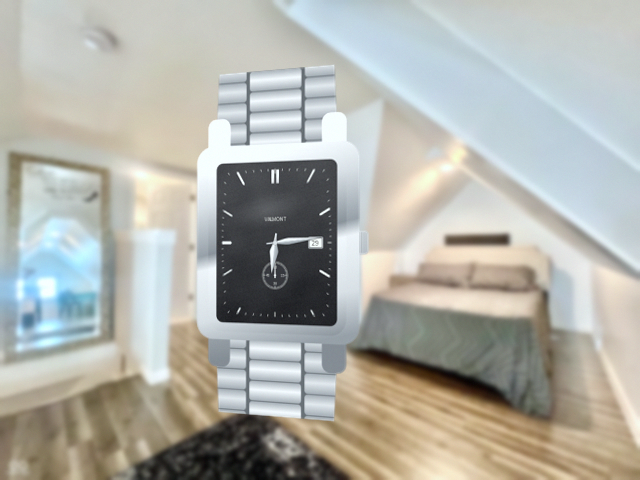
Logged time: h=6 m=14
